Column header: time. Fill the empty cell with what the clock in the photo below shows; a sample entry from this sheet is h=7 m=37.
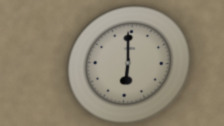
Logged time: h=5 m=59
